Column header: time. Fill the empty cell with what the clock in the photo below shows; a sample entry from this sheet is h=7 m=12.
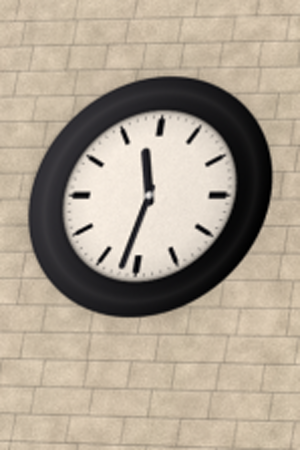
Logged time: h=11 m=32
